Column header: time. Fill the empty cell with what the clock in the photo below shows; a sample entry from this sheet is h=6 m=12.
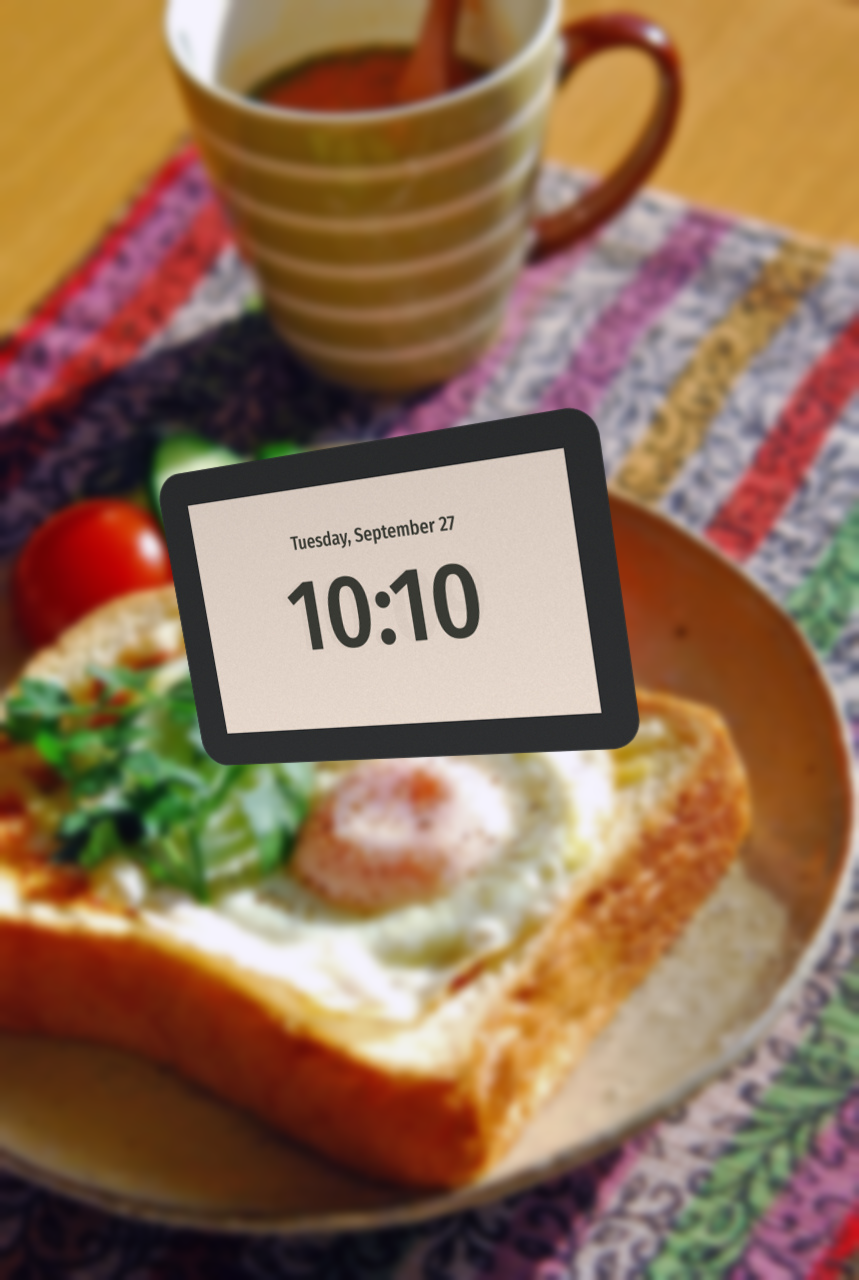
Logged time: h=10 m=10
